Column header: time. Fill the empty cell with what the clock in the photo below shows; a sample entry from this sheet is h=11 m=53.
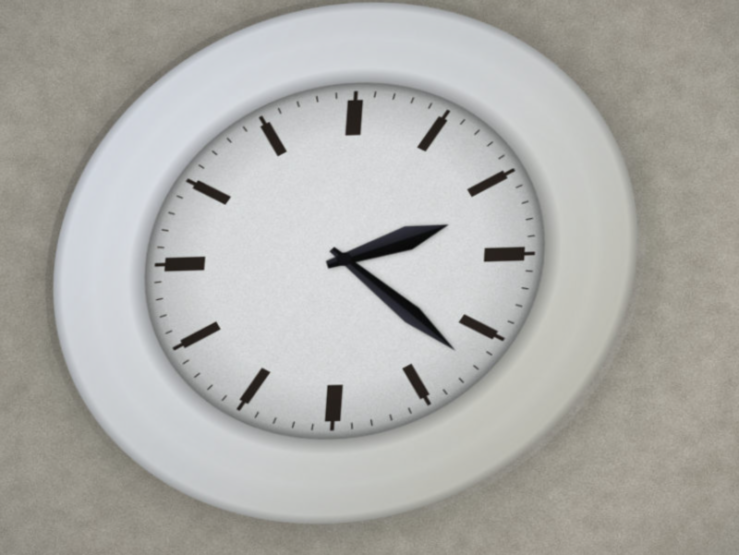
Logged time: h=2 m=22
